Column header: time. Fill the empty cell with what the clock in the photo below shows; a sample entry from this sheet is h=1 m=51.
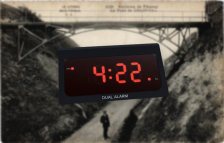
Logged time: h=4 m=22
